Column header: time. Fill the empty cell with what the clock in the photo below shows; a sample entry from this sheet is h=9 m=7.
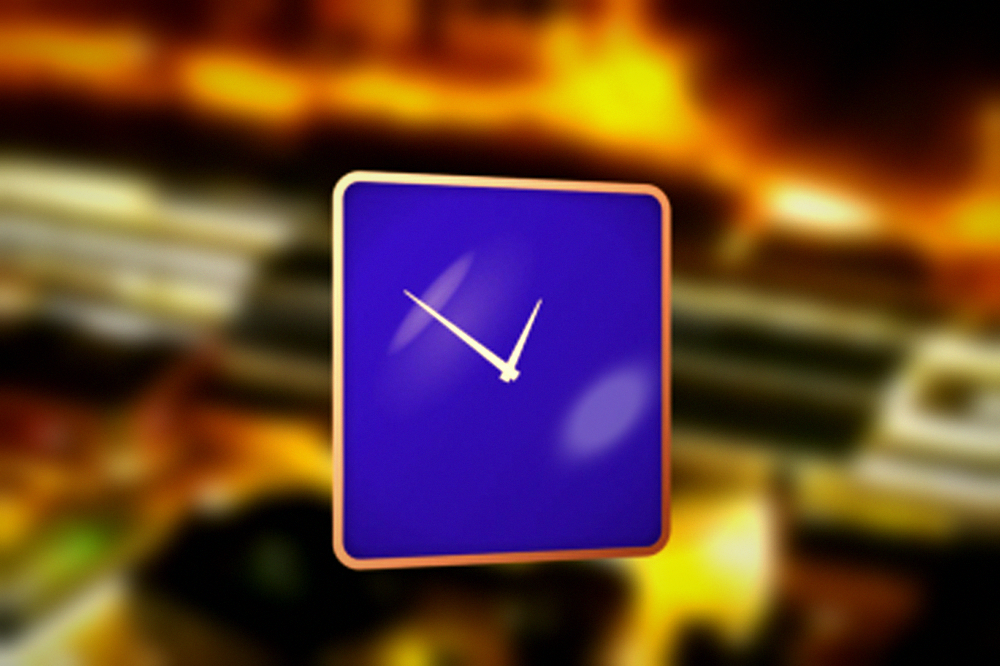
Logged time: h=12 m=51
